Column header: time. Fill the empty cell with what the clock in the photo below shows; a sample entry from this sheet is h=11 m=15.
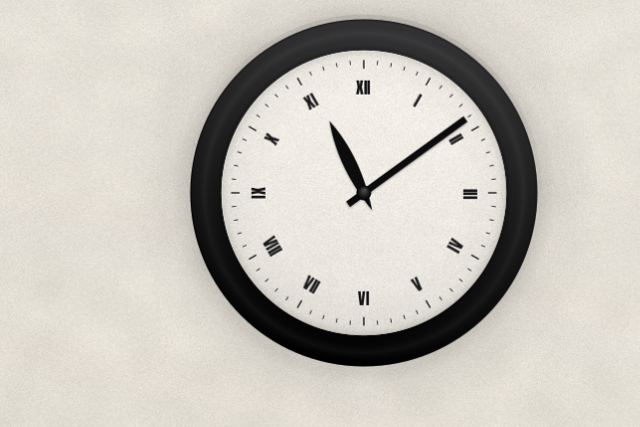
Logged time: h=11 m=9
